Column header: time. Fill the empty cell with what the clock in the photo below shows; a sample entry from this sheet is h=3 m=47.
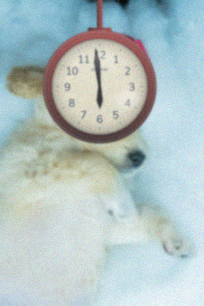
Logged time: h=5 m=59
